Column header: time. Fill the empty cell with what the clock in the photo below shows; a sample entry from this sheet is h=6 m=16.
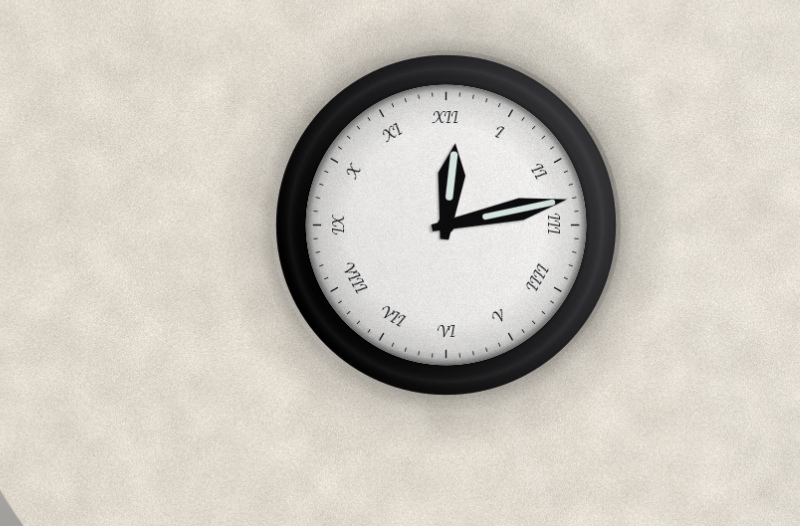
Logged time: h=12 m=13
